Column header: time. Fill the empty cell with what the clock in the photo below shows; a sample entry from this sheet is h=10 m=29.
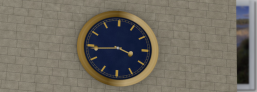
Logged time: h=3 m=44
